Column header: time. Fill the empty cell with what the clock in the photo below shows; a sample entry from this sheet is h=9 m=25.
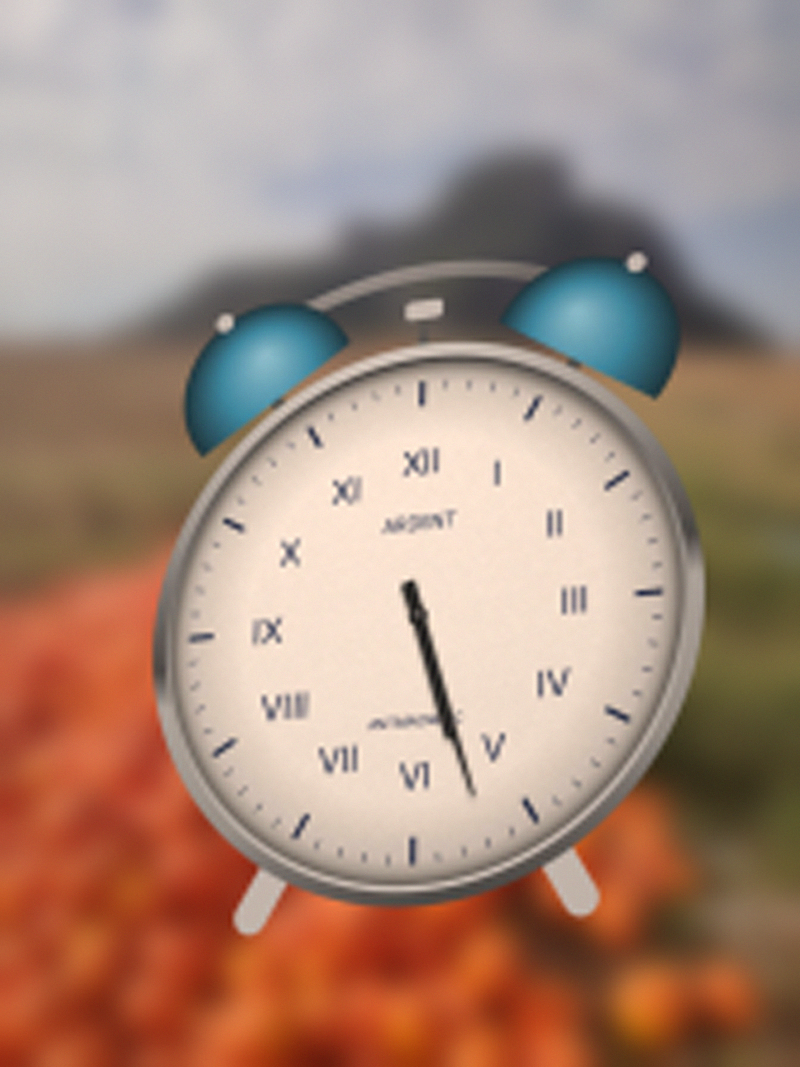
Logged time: h=5 m=27
